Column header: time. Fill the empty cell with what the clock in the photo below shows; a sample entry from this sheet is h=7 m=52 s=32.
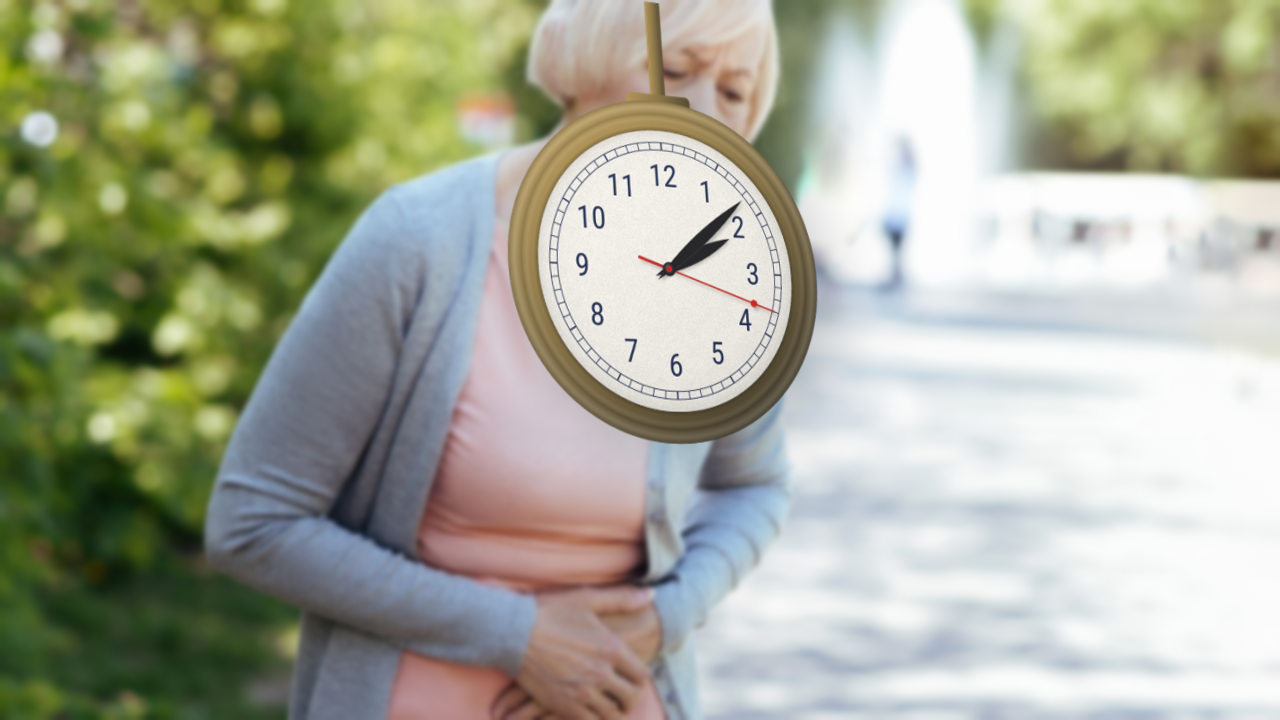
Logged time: h=2 m=8 s=18
